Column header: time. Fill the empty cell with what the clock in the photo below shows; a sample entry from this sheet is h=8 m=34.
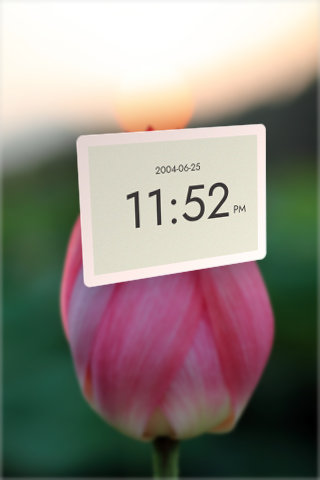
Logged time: h=11 m=52
